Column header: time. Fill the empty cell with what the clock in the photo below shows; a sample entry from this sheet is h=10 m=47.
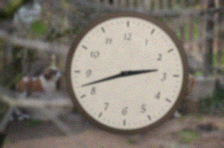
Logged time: h=2 m=42
